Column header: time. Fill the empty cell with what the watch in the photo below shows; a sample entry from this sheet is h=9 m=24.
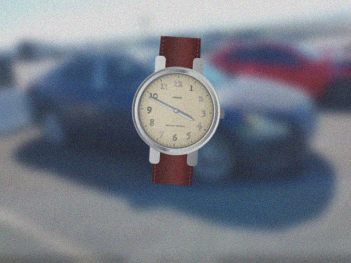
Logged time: h=3 m=49
